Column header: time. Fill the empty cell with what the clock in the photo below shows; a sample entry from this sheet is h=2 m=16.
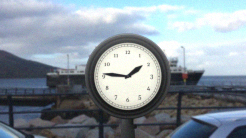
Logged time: h=1 m=46
